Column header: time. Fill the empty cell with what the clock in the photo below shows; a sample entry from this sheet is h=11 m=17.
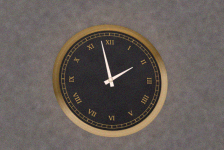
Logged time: h=1 m=58
